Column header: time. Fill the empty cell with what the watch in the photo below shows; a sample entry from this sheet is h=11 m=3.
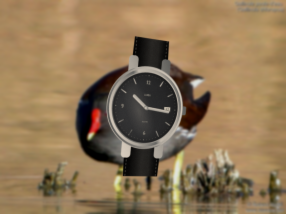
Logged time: h=10 m=16
